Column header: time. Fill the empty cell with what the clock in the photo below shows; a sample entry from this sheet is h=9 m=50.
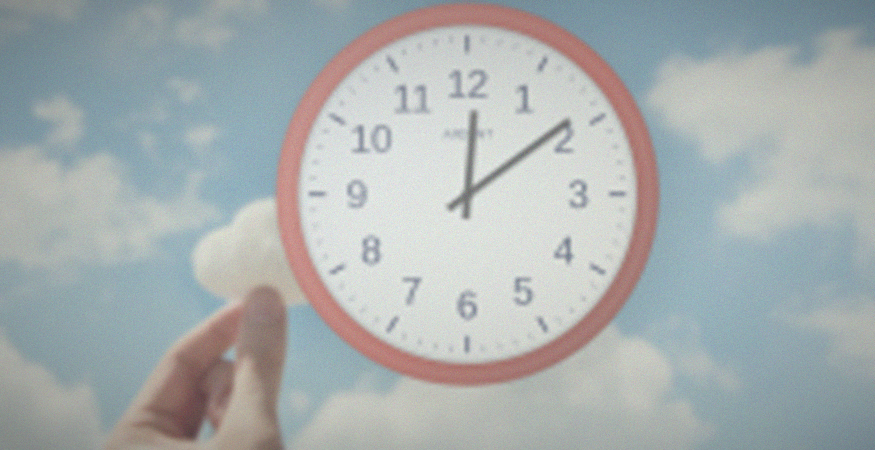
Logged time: h=12 m=9
